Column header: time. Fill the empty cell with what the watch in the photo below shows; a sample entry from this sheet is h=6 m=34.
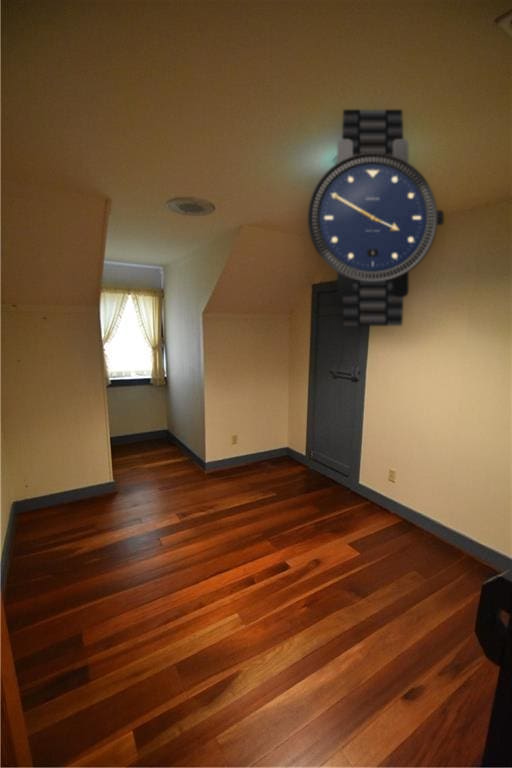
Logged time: h=3 m=50
